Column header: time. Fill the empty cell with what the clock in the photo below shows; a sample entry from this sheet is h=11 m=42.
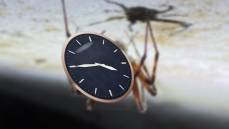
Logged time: h=3 m=45
